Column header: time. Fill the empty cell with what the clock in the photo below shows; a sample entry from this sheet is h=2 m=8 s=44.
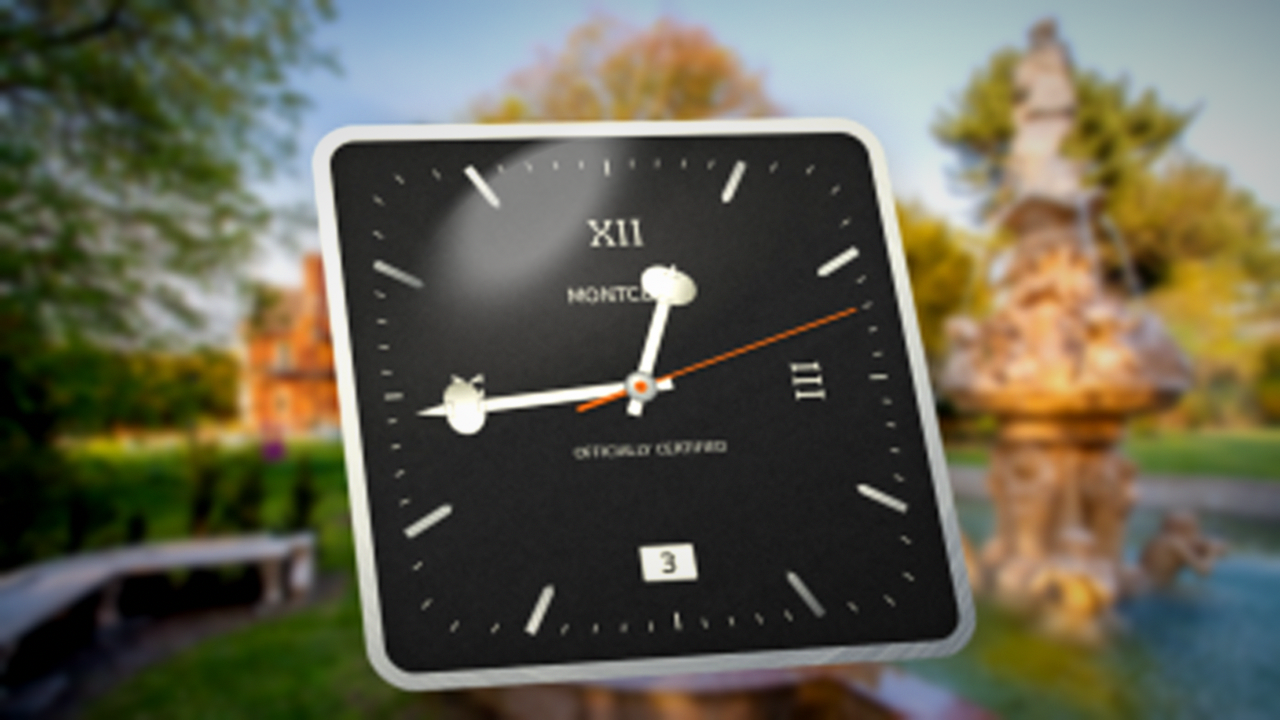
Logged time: h=12 m=44 s=12
